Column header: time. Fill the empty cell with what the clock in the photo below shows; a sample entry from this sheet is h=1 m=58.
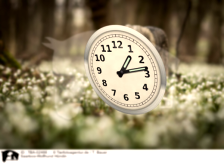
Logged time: h=1 m=13
